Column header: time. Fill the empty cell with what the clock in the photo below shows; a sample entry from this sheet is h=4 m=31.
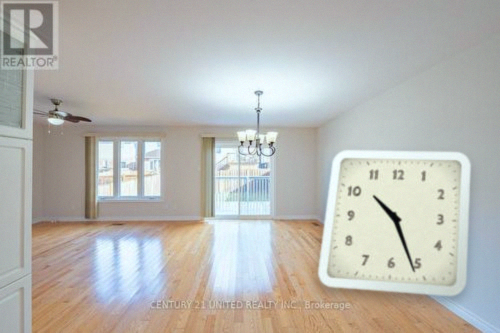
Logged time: h=10 m=26
